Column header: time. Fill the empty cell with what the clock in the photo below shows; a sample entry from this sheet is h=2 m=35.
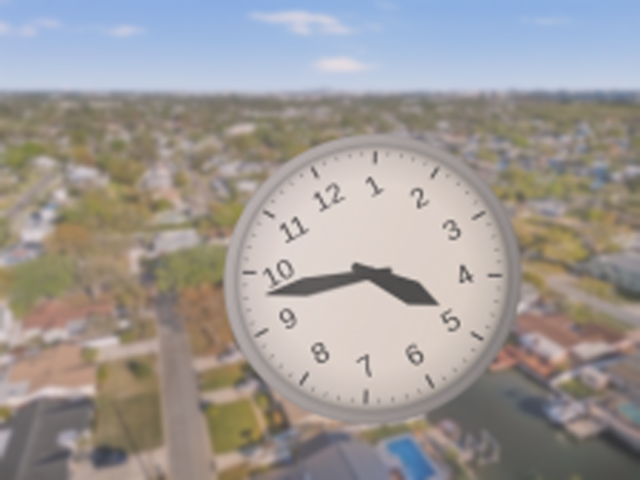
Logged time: h=4 m=48
